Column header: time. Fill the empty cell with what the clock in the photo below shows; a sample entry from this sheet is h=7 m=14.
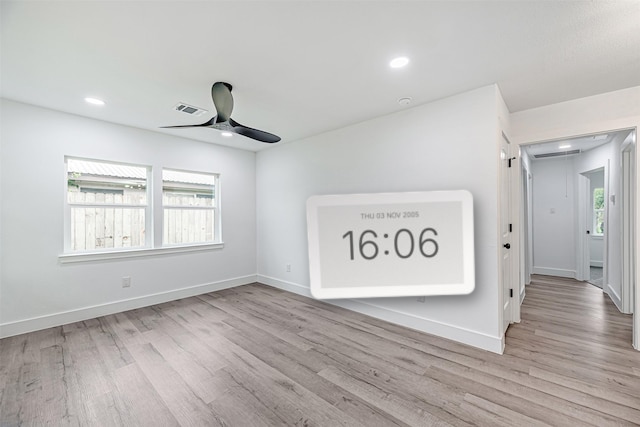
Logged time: h=16 m=6
